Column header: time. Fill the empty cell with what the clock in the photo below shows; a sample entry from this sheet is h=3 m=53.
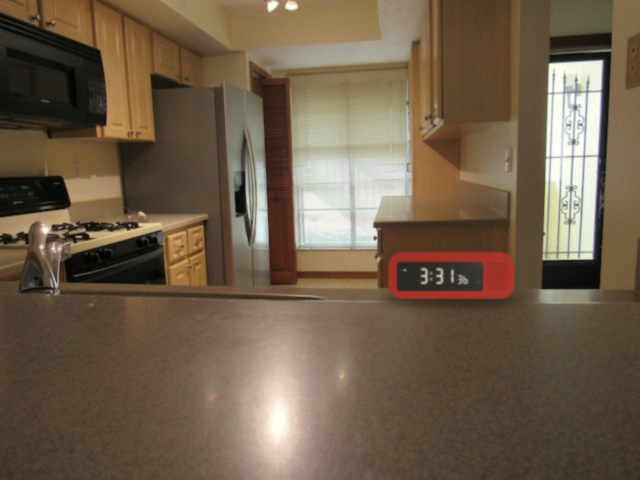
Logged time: h=3 m=31
